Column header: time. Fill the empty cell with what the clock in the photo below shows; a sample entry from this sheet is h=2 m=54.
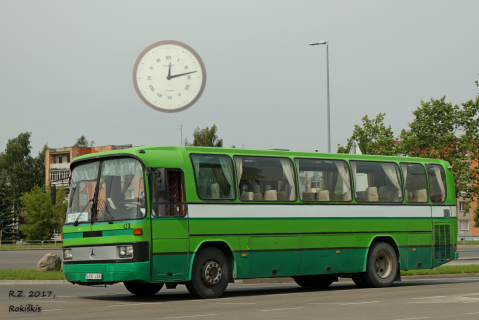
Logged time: h=12 m=13
